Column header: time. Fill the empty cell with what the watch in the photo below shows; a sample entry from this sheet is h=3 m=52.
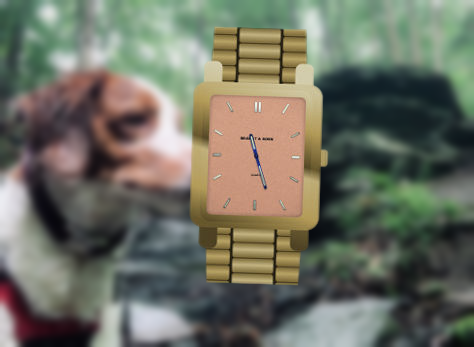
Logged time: h=11 m=27
